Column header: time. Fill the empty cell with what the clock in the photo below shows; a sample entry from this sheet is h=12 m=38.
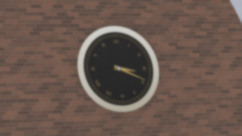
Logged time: h=3 m=19
